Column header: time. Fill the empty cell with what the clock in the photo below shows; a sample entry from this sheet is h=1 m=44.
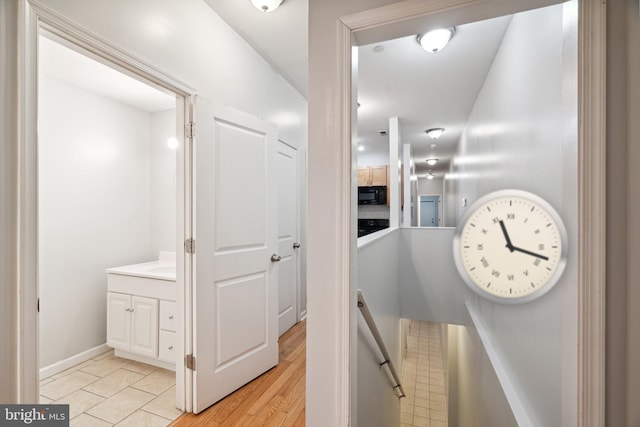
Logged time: h=11 m=18
